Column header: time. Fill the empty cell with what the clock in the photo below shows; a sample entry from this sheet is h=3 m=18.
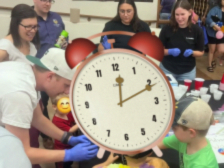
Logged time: h=12 m=11
